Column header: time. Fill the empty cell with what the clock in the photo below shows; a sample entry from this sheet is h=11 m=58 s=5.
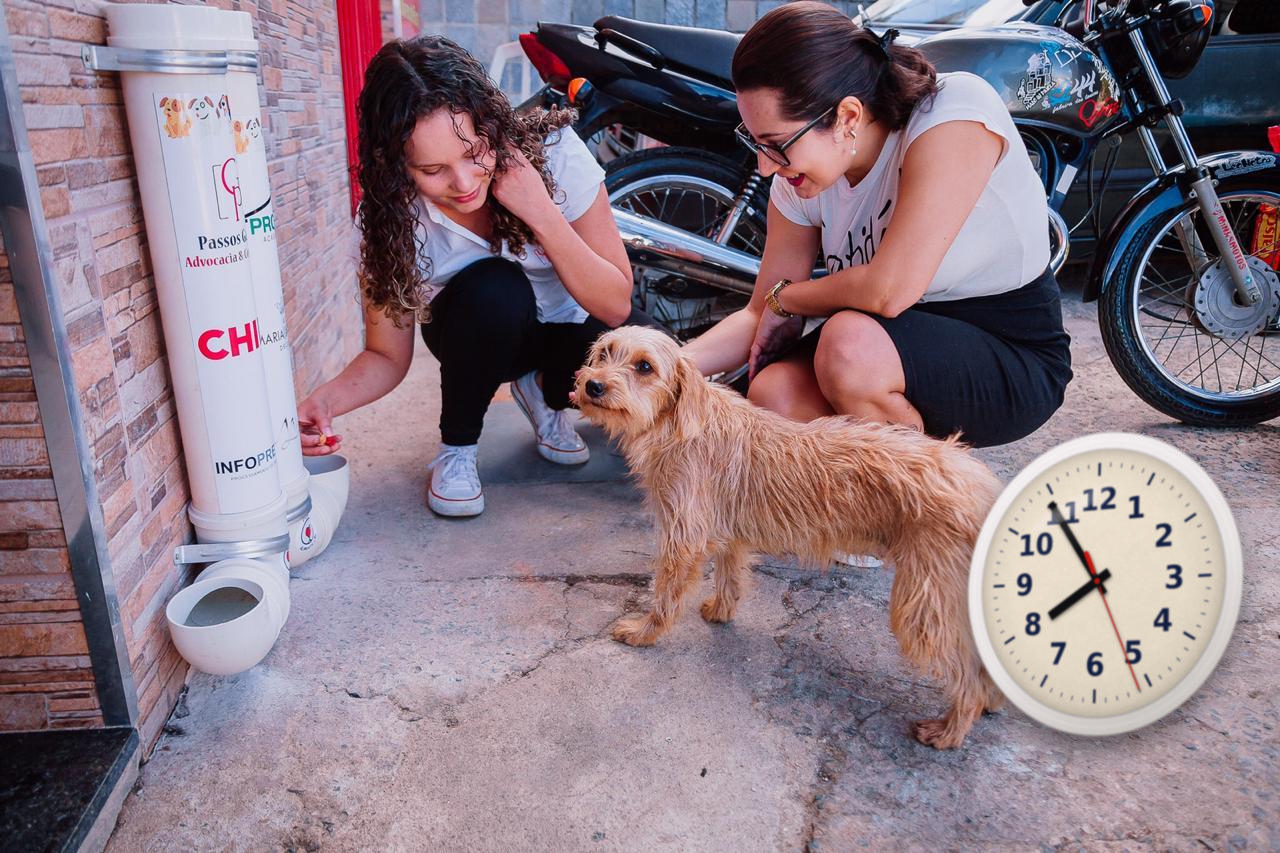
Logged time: h=7 m=54 s=26
